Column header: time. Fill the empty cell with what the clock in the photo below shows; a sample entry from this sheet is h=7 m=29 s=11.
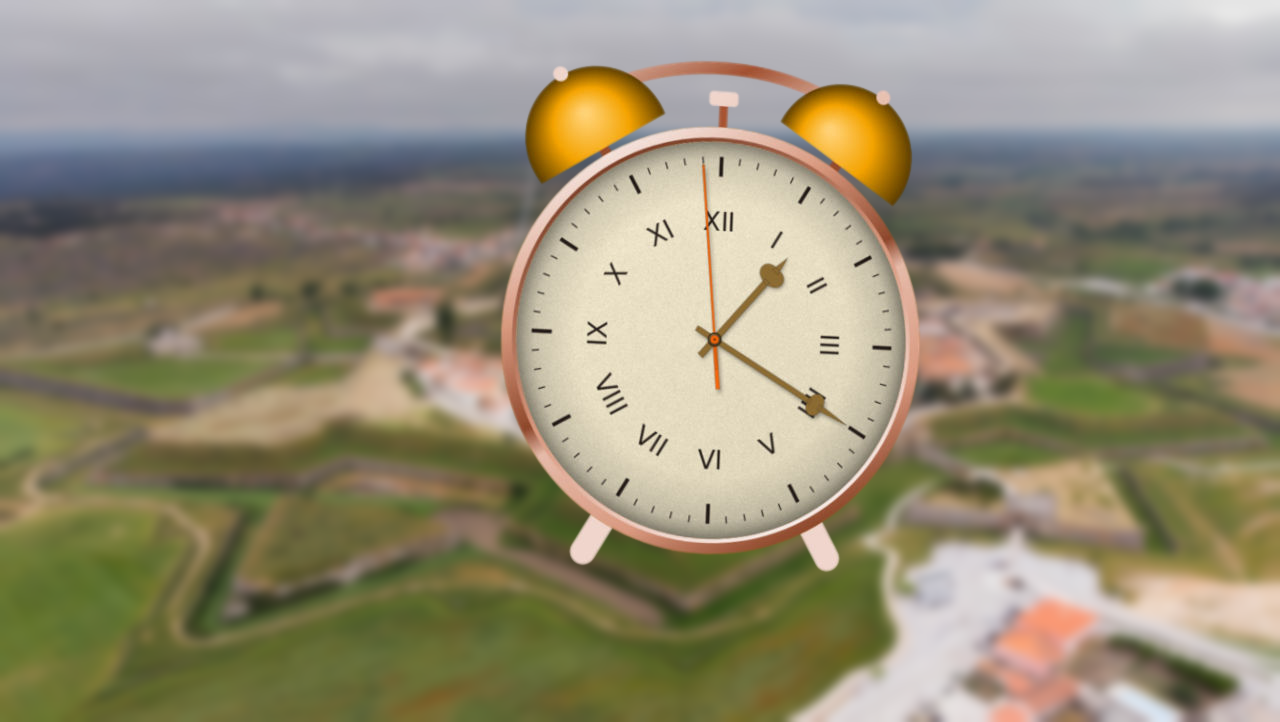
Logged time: h=1 m=19 s=59
